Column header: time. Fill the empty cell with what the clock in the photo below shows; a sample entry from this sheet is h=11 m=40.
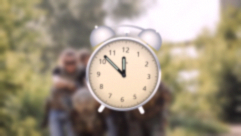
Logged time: h=11 m=52
